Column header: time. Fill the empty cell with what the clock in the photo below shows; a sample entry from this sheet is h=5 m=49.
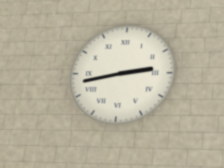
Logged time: h=2 m=43
